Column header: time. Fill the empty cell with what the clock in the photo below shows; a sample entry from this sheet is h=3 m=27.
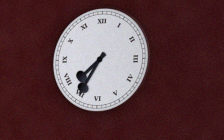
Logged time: h=7 m=35
